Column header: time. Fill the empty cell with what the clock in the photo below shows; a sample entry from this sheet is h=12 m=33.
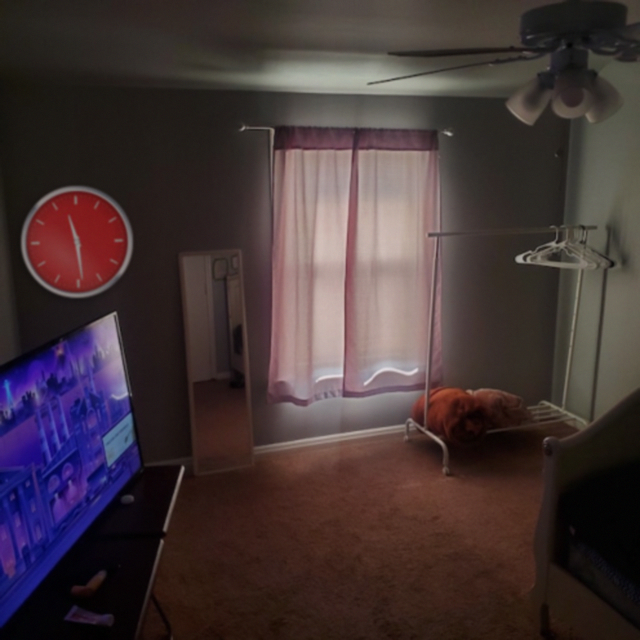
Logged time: h=11 m=29
